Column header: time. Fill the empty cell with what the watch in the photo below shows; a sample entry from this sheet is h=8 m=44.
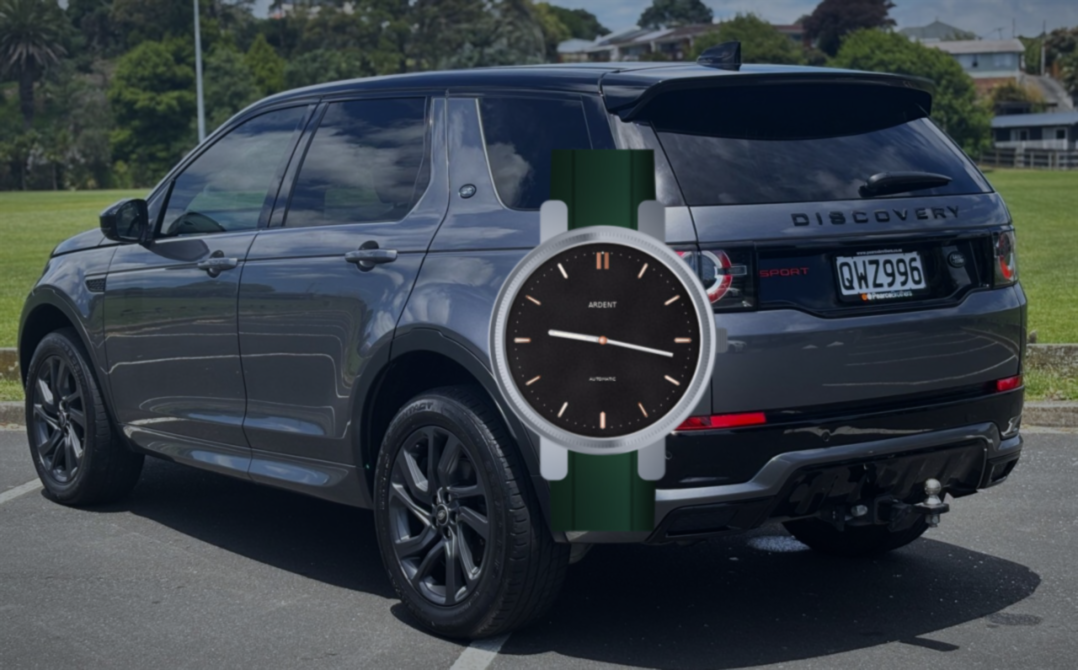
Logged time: h=9 m=17
